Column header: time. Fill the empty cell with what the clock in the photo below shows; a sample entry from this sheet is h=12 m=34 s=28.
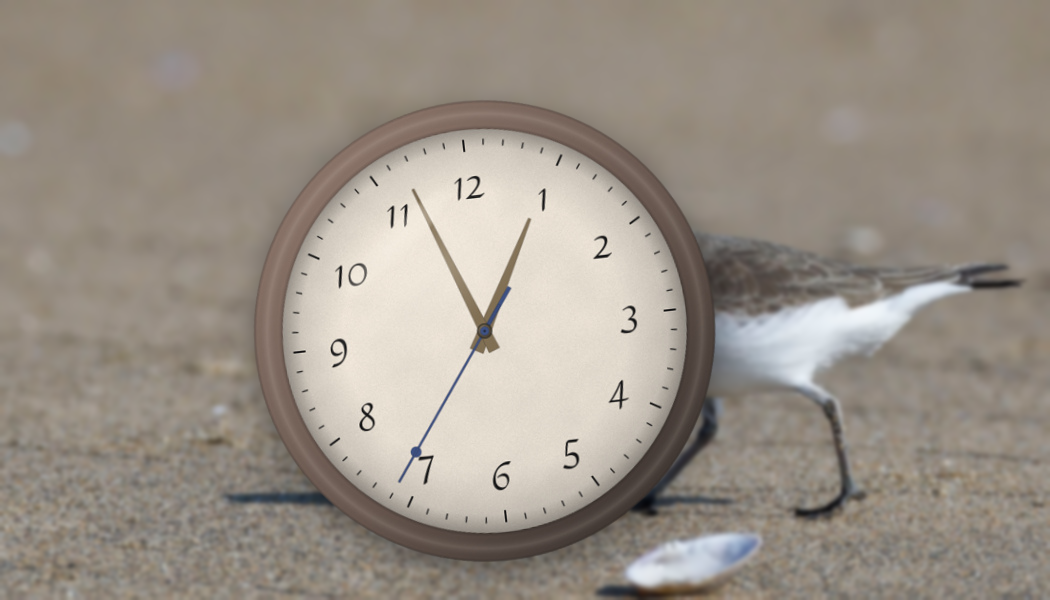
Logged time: h=12 m=56 s=36
